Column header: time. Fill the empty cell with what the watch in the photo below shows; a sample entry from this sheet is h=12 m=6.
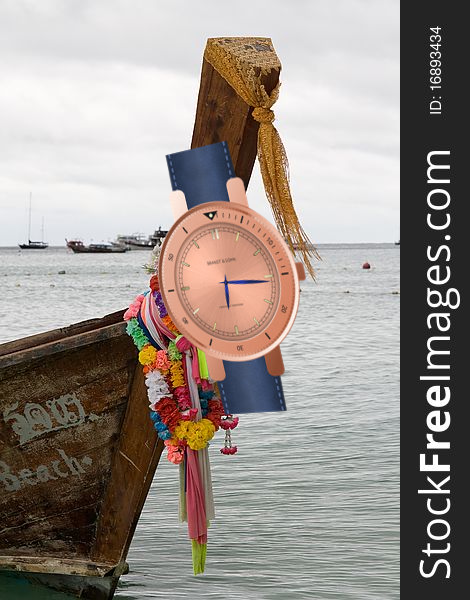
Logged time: h=6 m=16
